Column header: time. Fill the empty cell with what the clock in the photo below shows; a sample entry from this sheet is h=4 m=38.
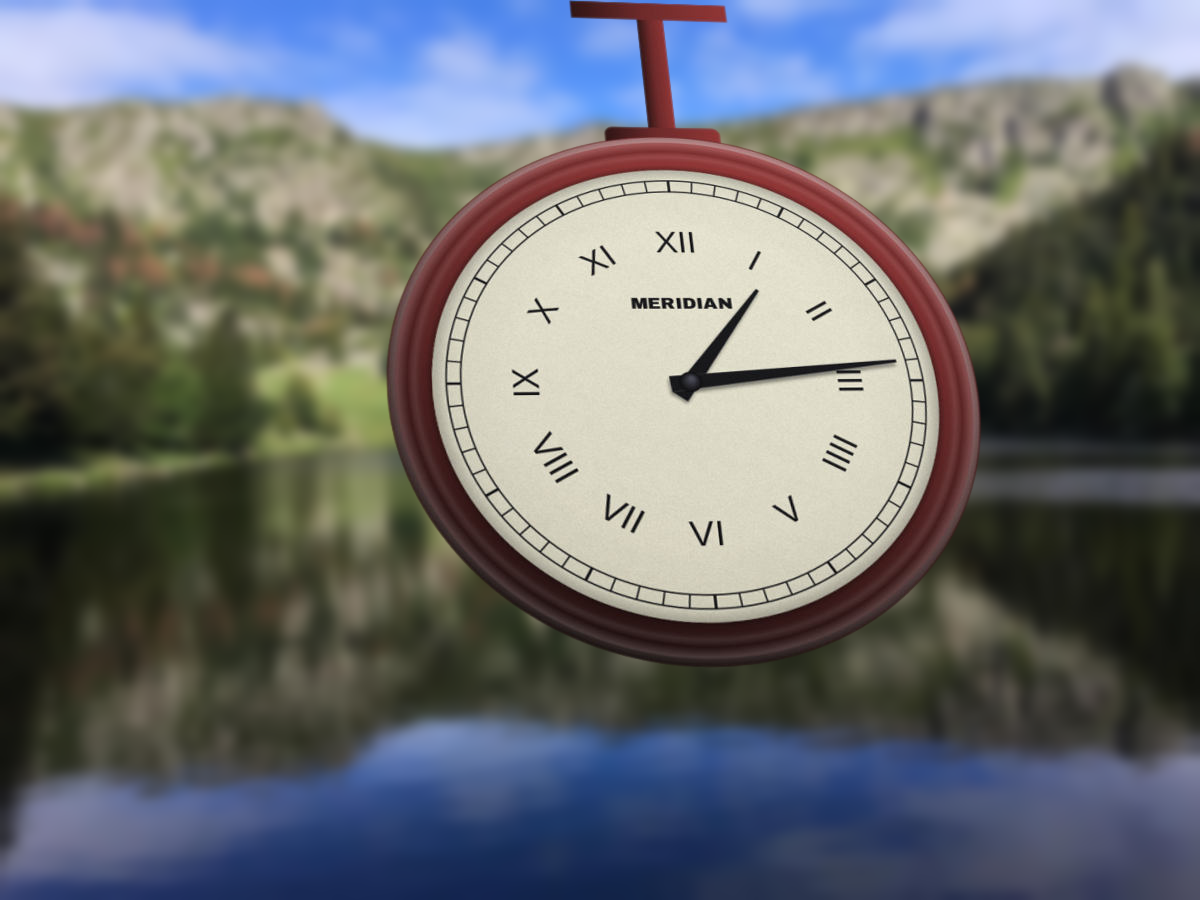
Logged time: h=1 m=14
